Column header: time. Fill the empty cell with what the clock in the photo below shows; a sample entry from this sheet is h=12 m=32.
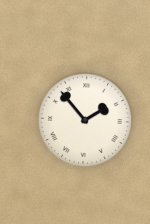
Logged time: h=1 m=53
